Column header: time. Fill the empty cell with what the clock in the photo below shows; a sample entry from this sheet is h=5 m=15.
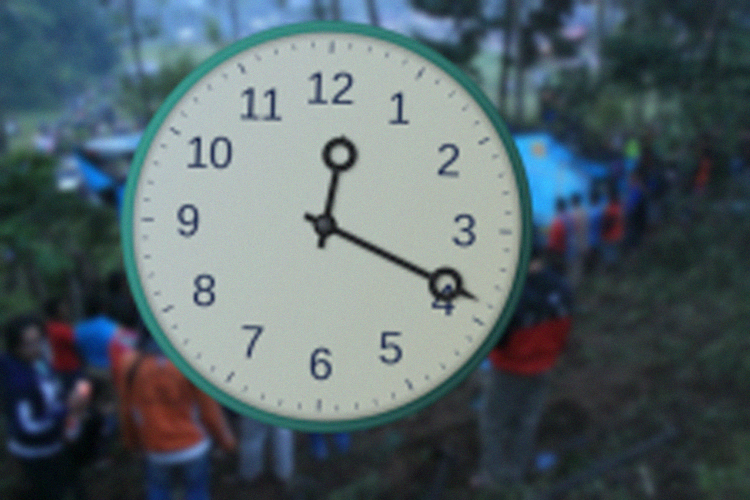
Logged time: h=12 m=19
